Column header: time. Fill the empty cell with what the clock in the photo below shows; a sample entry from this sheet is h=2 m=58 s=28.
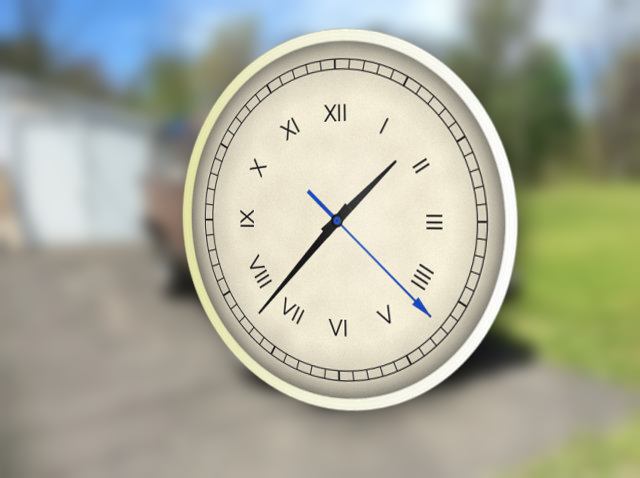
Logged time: h=1 m=37 s=22
